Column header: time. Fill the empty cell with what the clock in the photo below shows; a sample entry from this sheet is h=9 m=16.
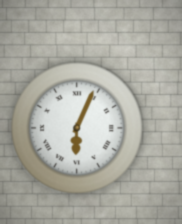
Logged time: h=6 m=4
